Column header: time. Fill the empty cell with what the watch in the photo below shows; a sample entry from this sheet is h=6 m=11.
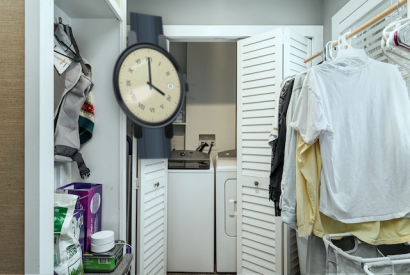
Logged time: h=4 m=0
